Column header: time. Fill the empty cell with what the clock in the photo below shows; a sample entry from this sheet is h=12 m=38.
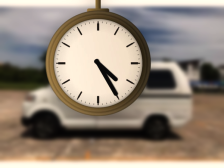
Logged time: h=4 m=25
